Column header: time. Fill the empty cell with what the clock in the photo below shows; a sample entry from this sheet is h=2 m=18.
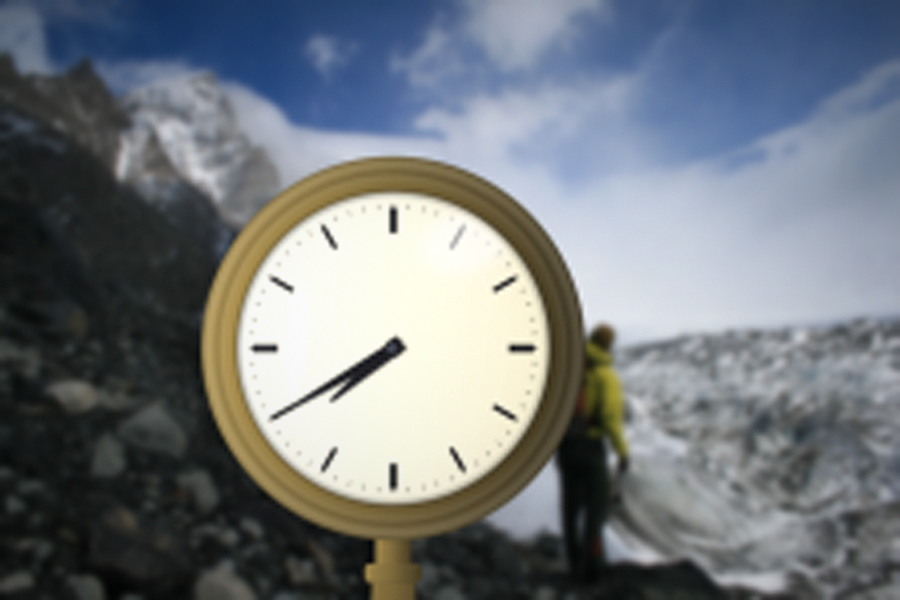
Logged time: h=7 m=40
